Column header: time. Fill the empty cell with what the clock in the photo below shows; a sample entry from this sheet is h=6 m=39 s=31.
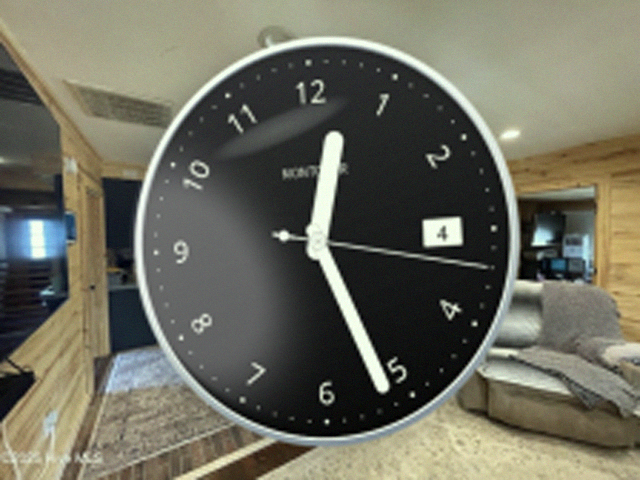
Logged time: h=12 m=26 s=17
